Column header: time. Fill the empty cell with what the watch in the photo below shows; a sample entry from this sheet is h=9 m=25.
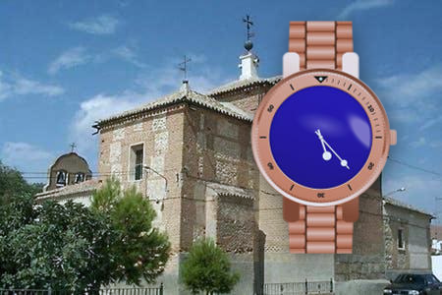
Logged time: h=5 m=23
